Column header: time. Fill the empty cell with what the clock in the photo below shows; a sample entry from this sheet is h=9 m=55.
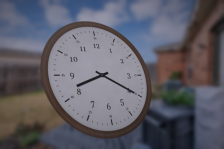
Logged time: h=8 m=20
